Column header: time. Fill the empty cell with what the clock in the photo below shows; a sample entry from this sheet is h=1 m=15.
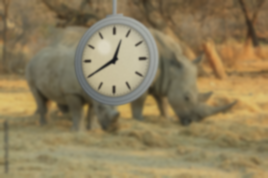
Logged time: h=12 m=40
